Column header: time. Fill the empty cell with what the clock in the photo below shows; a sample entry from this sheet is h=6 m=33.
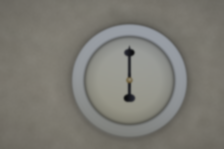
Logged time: h=6 m=0
